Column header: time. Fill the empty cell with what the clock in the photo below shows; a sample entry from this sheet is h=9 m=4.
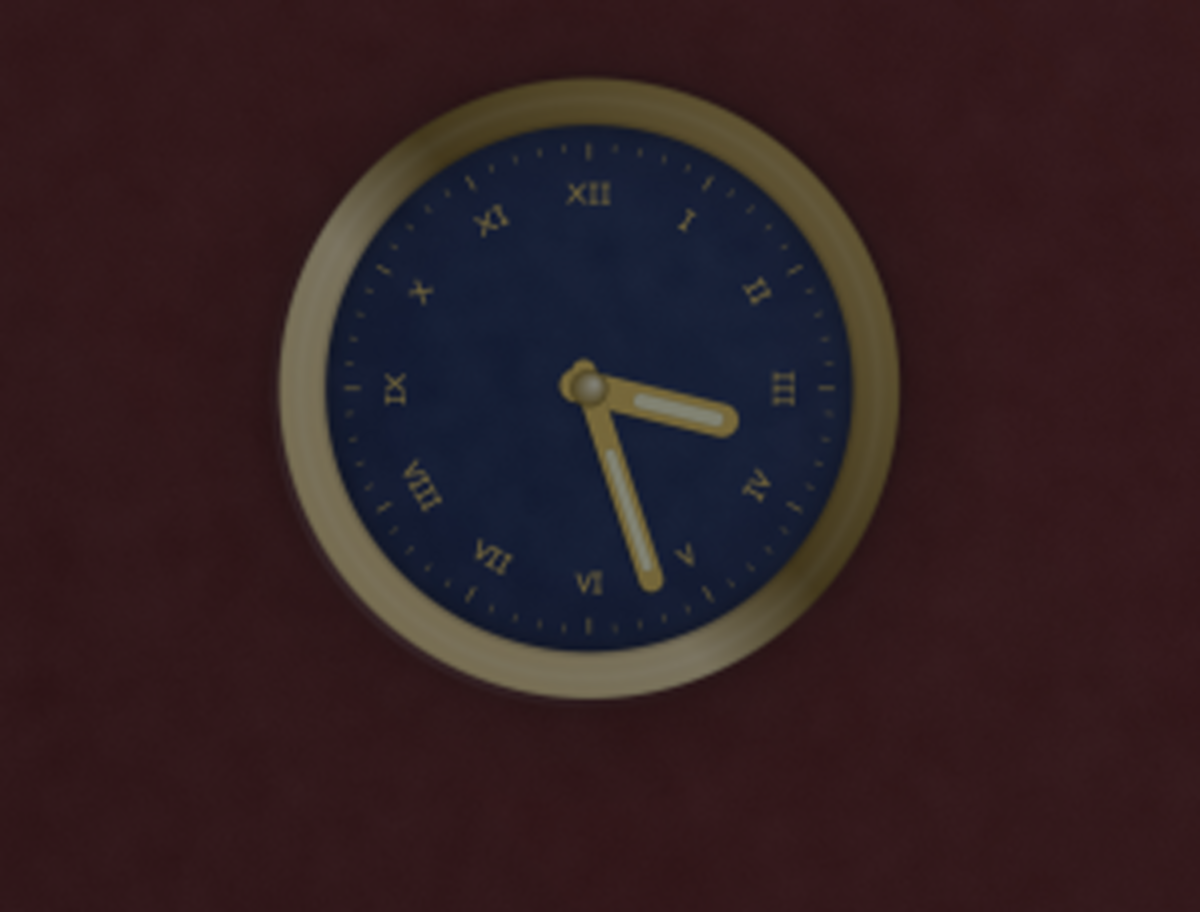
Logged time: h=3 m=27
